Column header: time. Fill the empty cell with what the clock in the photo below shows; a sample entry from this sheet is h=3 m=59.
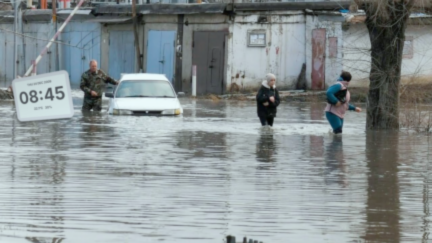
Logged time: h=8 m=45
